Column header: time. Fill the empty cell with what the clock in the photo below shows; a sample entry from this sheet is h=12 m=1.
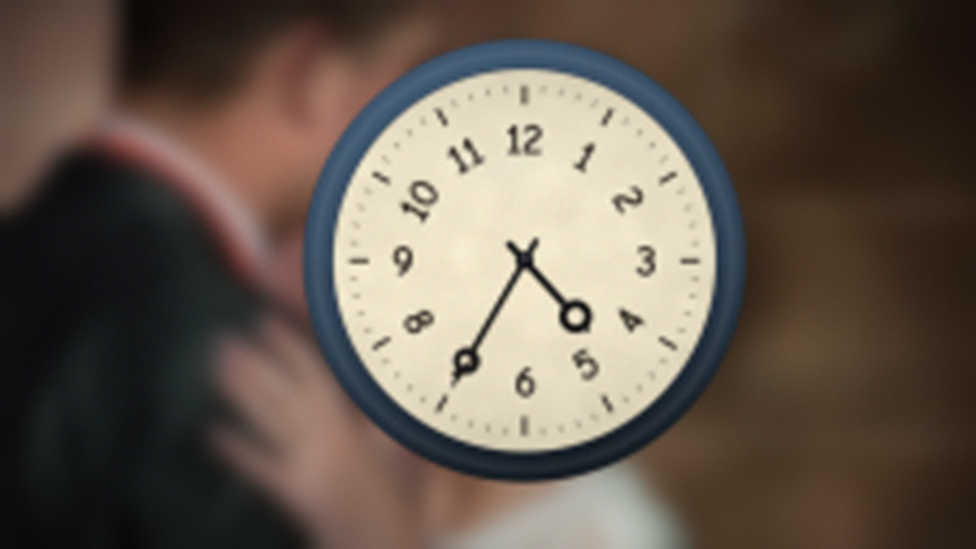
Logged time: h=4 m=35
